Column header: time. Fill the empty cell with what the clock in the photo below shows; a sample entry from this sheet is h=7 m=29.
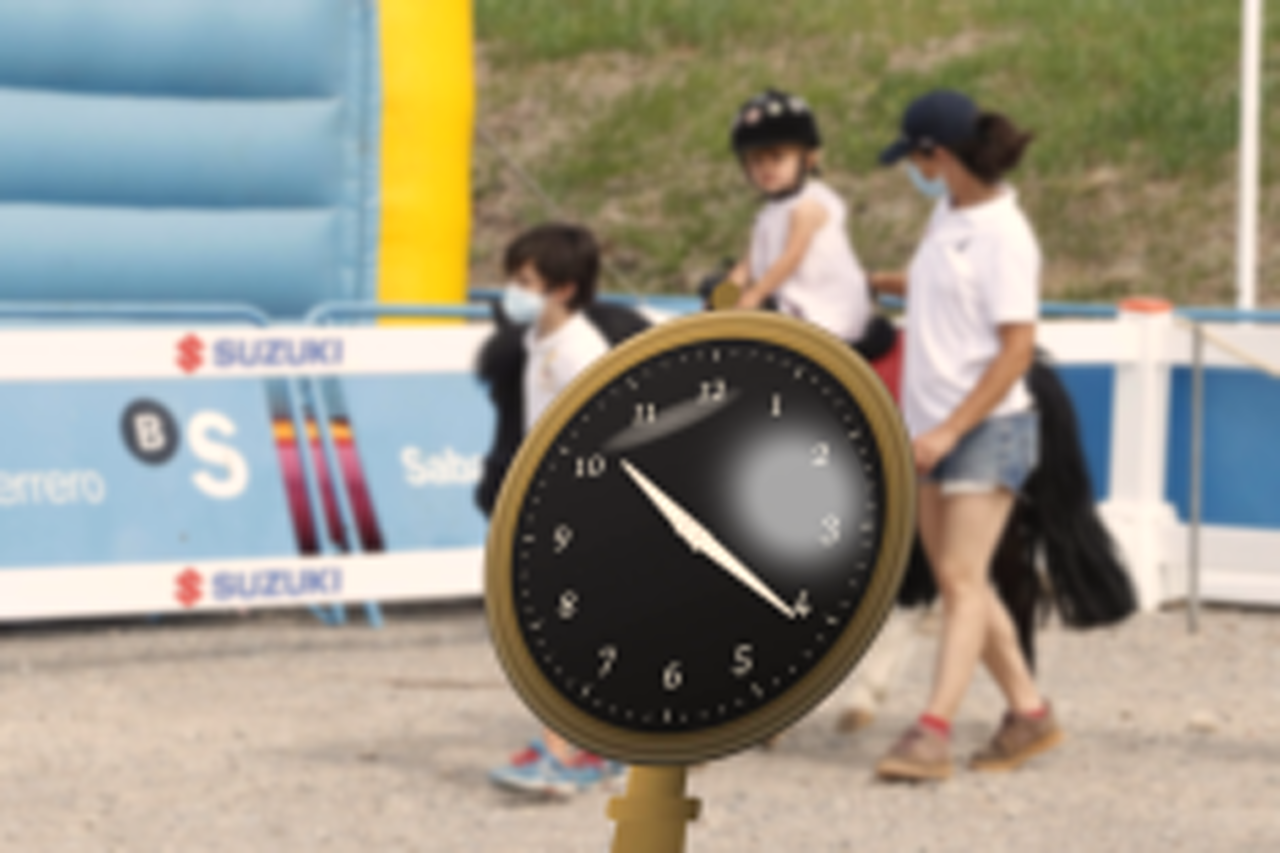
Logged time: h=10 m=21
